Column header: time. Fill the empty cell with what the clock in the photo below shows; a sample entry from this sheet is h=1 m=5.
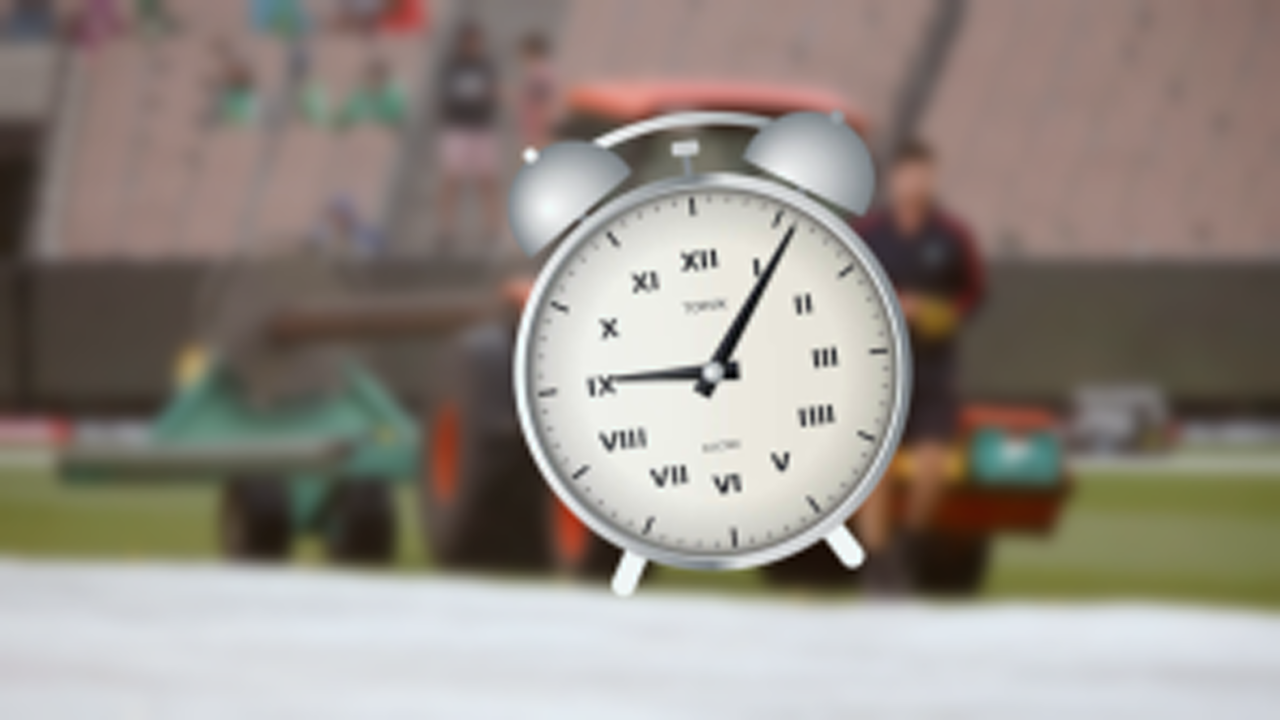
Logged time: h=9 m=6
